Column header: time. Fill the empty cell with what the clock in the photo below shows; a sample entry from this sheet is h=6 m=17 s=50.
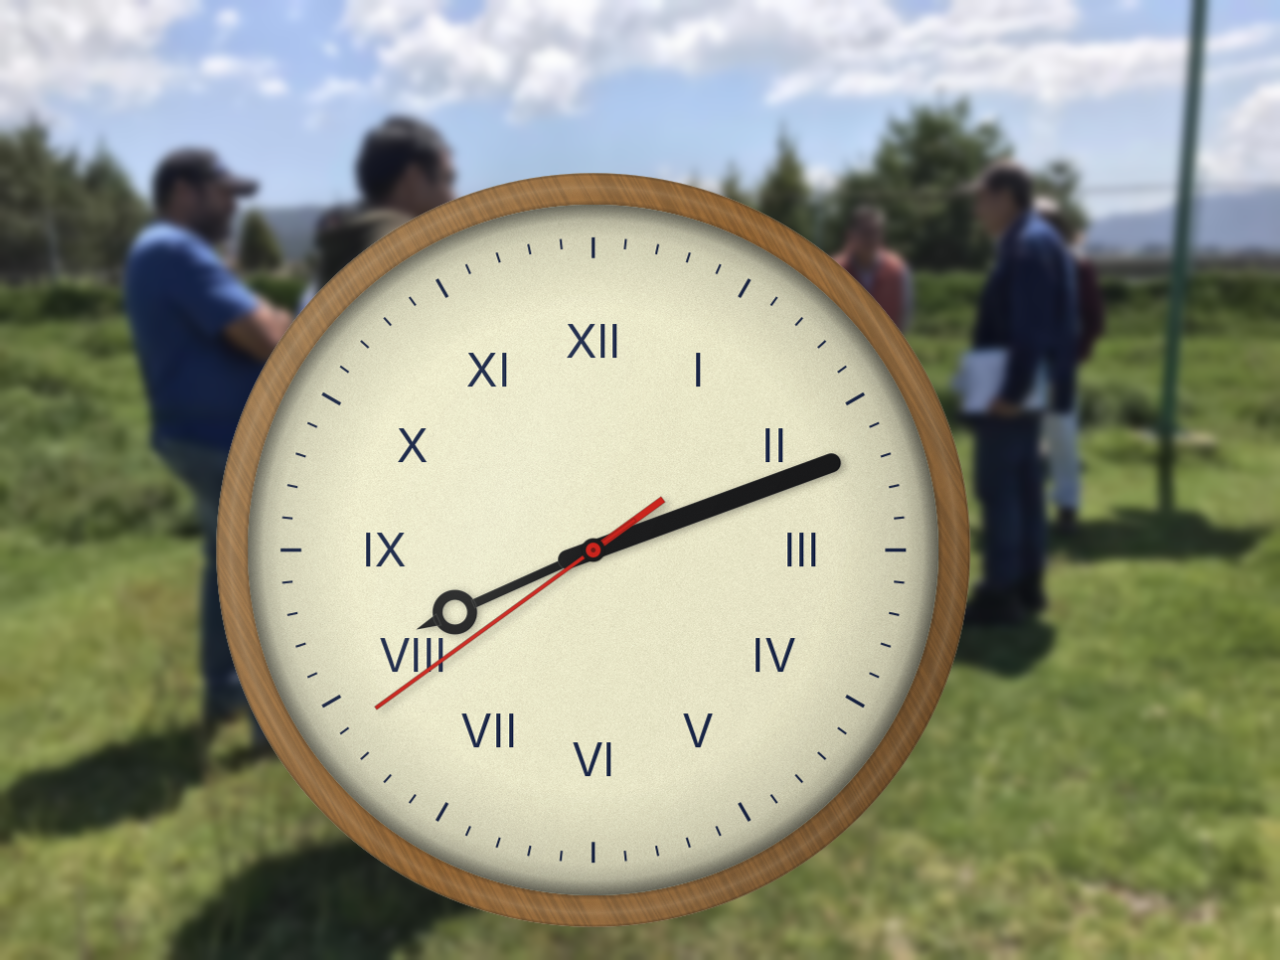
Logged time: h=8 m=11 s=39
